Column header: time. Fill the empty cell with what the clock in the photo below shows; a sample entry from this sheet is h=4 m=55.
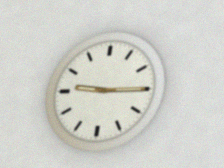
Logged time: h=9 m=15
